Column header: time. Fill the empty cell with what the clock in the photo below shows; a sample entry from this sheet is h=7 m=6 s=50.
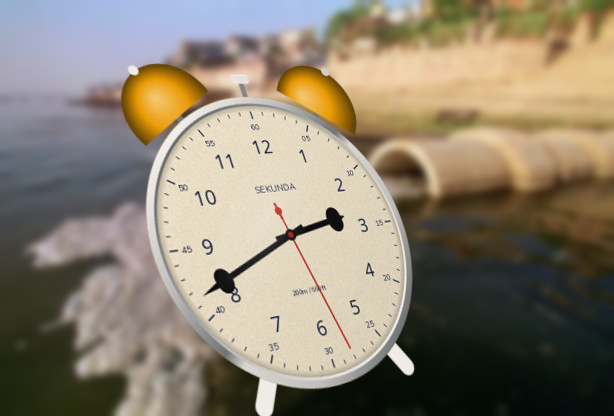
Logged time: h=2 m=41 s=28
